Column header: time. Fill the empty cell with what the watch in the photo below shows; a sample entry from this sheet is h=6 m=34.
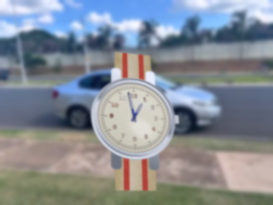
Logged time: h=12 m=58
